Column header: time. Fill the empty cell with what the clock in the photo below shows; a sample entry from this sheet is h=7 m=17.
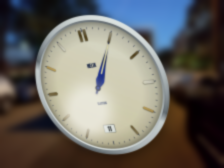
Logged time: h=1 m=5
